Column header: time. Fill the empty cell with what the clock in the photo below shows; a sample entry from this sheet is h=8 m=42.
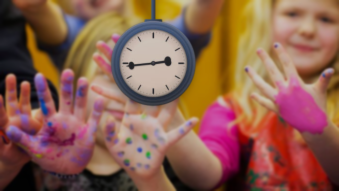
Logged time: h=2 m=44
